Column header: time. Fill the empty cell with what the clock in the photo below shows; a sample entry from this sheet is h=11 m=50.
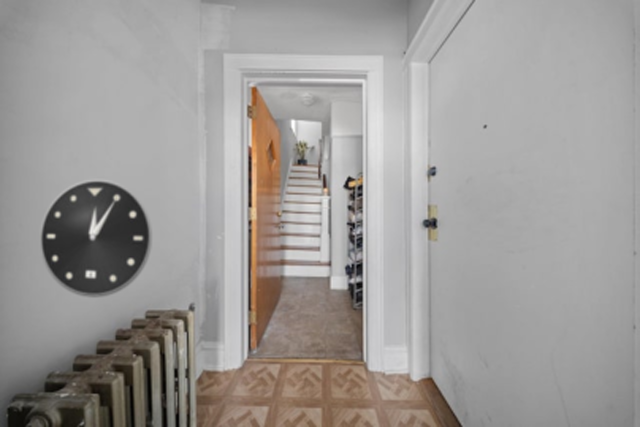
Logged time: h=12 m=5
